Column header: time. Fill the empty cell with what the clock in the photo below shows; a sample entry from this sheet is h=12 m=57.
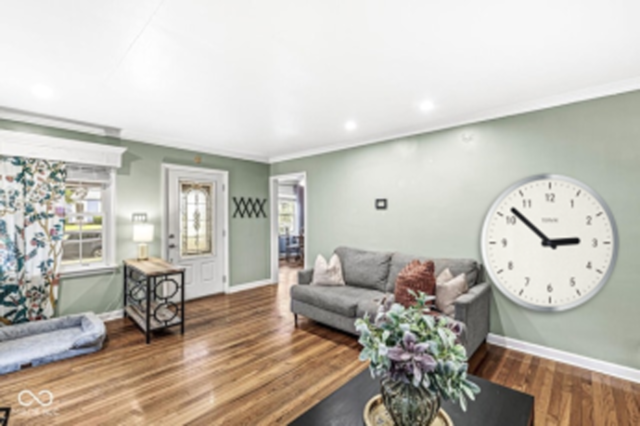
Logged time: h=2 m=52
